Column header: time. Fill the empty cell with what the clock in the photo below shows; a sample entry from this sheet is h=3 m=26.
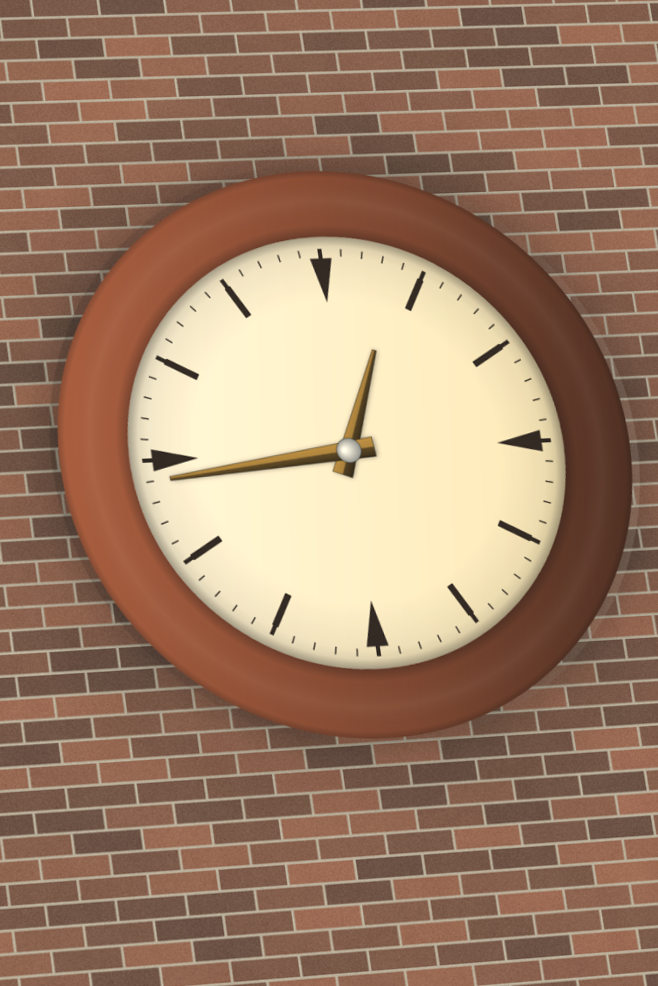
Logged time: h=12 m=44
